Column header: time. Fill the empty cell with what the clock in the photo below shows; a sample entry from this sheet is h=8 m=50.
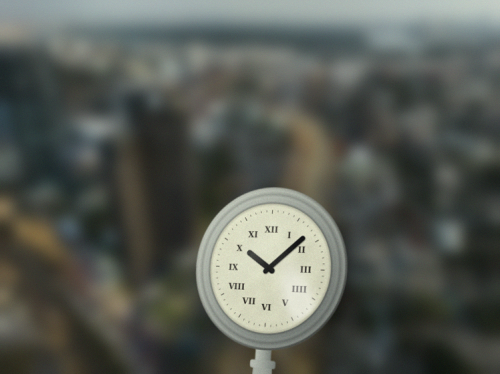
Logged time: h=10 m=8
